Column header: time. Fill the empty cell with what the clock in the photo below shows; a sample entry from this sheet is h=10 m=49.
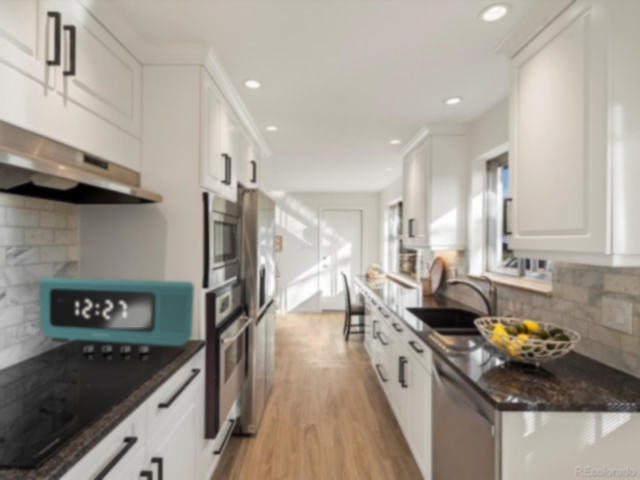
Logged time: h=12 m=27
